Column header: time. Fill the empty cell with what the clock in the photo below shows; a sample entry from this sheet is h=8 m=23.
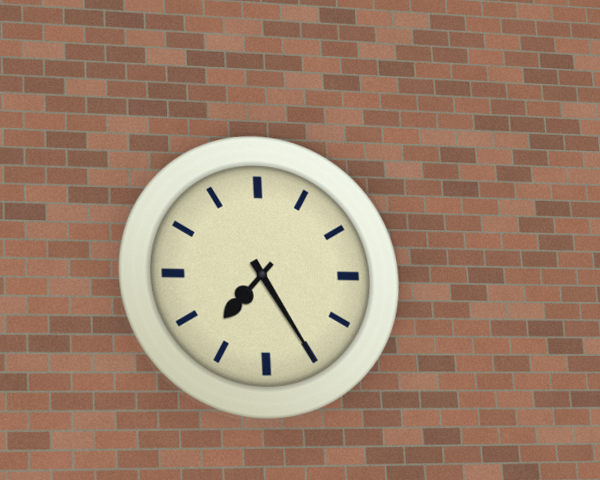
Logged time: h=7 m=25
